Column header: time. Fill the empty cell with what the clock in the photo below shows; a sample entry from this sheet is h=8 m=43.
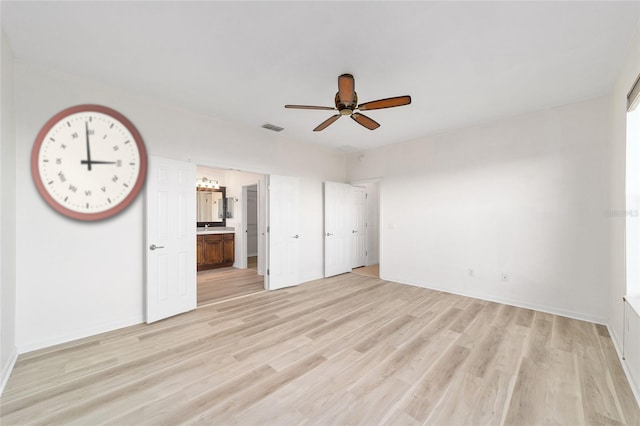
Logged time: h=2 m=59
